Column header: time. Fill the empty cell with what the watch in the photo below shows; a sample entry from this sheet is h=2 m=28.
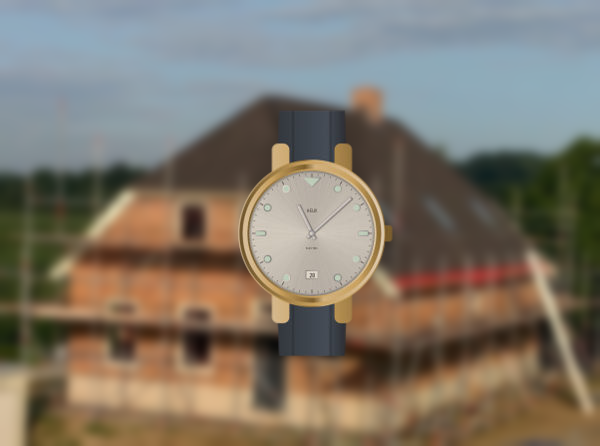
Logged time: h=11 m=8
